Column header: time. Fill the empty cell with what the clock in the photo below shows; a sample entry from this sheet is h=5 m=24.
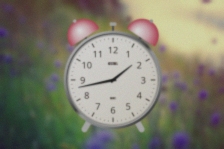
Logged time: h=1 m=43
